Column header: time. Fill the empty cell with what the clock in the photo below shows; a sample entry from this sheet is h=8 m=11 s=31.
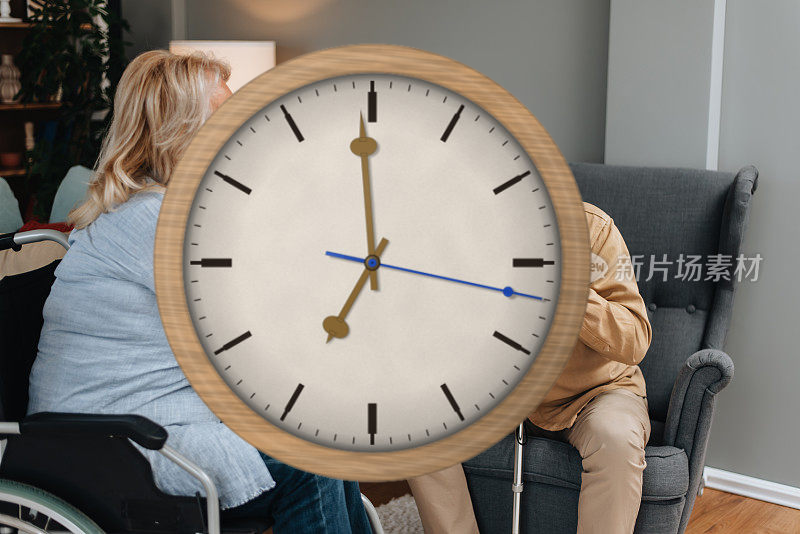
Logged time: h=6 m=59 s=17
